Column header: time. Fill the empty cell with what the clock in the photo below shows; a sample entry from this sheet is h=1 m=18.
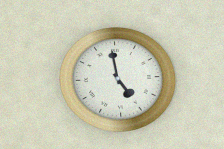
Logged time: h=4 m=59
